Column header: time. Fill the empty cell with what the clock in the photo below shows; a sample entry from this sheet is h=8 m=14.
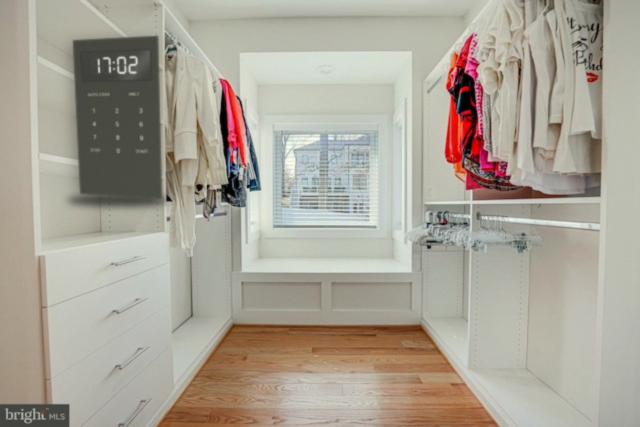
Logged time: h=17 m=2
